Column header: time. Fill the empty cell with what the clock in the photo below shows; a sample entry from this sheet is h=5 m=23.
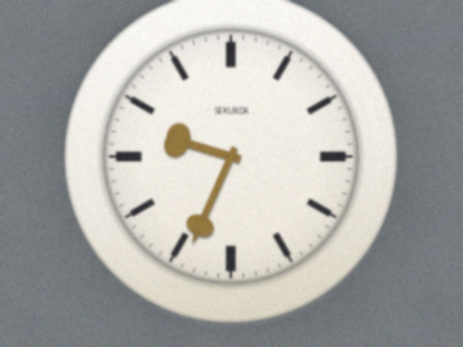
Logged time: h=9 m=34
